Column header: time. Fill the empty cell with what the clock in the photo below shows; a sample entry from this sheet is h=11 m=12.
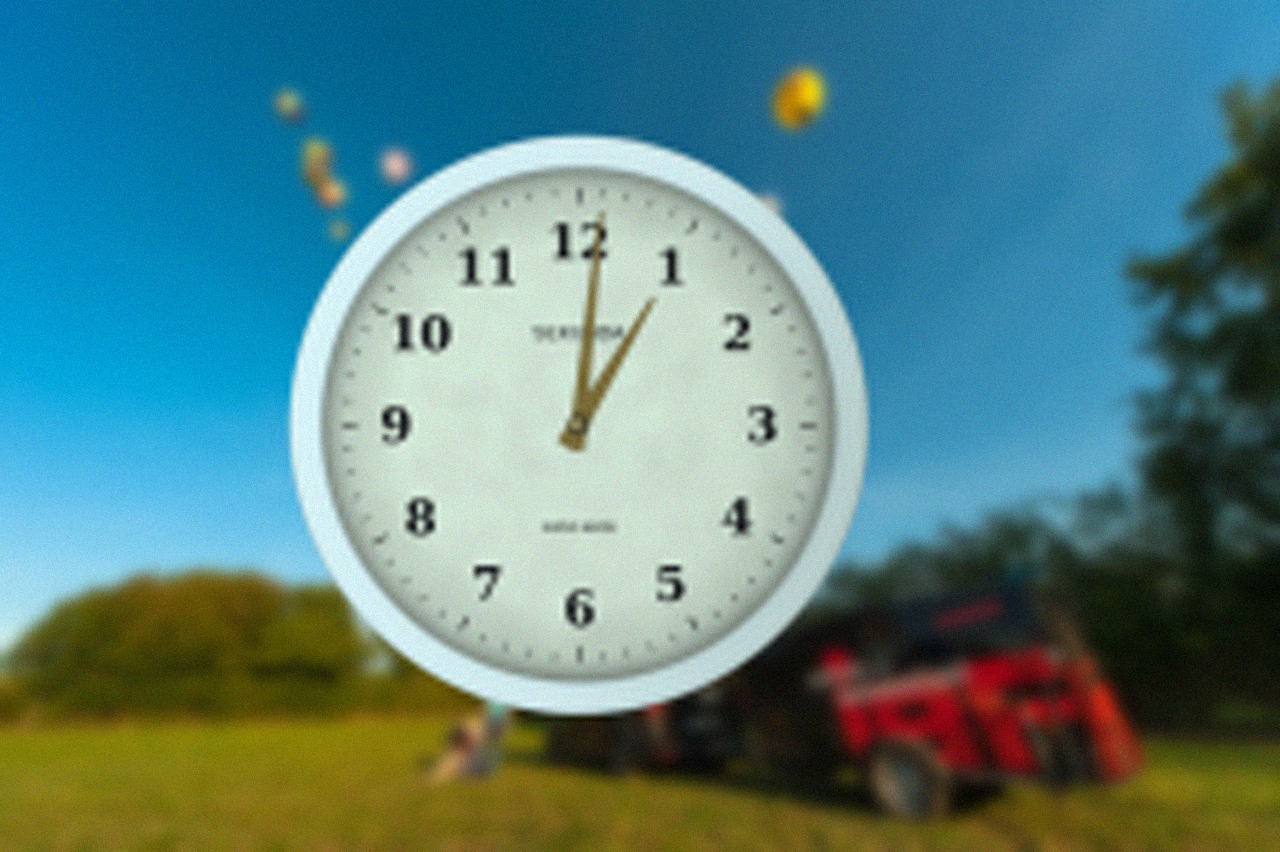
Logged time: h=1 m=1
